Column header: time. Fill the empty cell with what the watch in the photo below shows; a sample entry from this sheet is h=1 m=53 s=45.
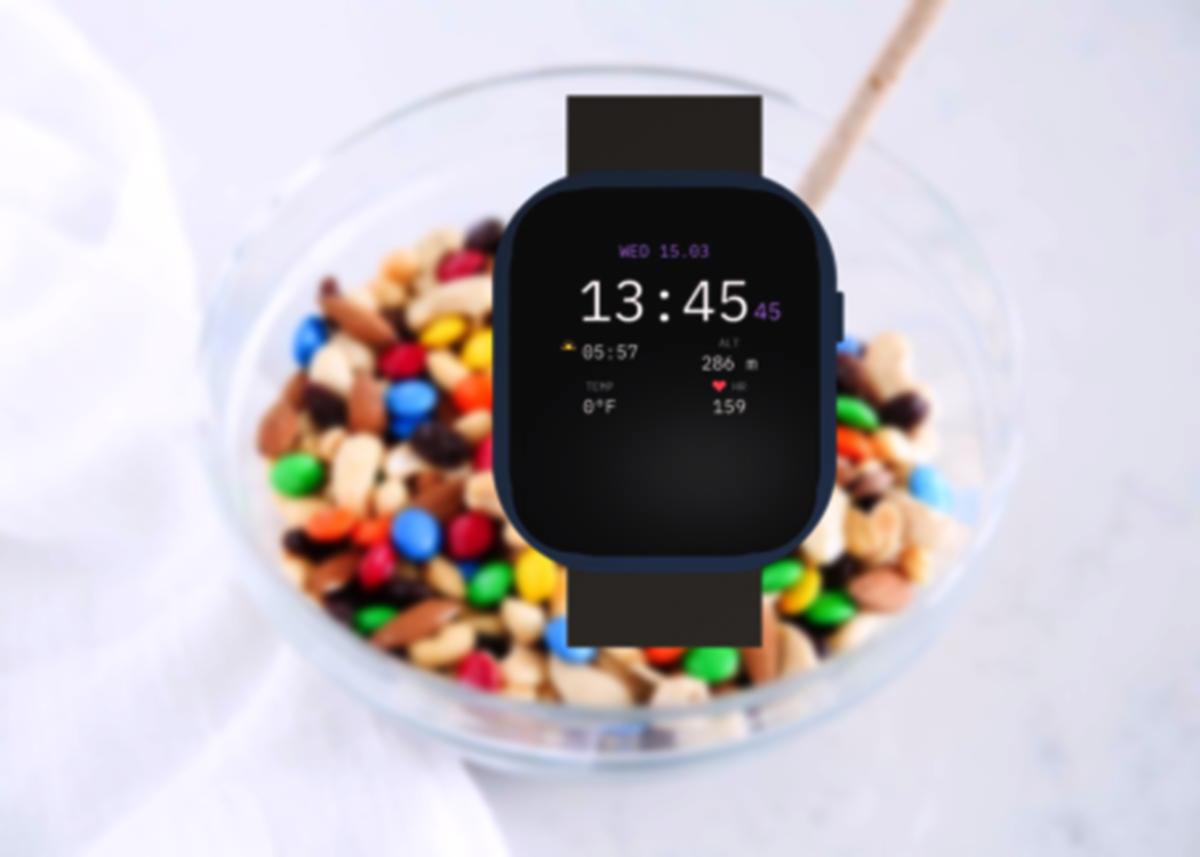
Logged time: h=13 m=45 s=45
